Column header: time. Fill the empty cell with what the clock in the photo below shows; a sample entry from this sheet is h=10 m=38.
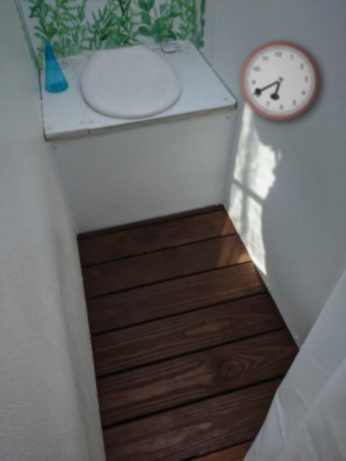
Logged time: h=6 m=41
